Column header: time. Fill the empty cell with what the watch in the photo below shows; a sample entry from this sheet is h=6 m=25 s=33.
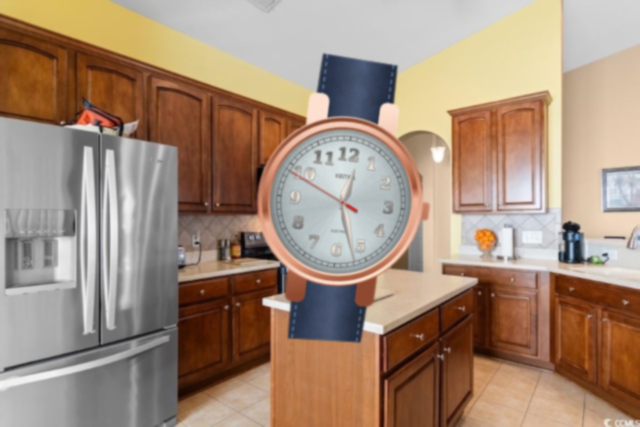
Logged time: h=12 m=26 s=49
